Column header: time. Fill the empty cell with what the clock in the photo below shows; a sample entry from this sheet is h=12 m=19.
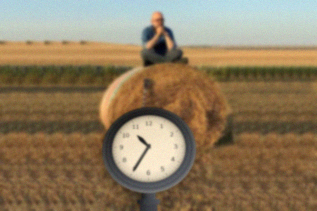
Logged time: h=10 m=35
